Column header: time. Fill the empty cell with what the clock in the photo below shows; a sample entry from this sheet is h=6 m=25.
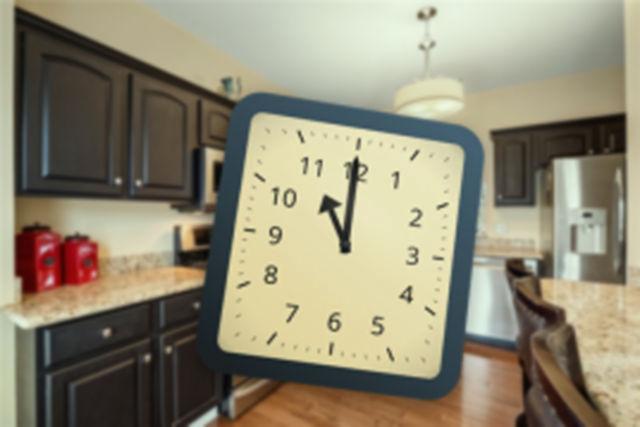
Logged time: h=11 m=0
